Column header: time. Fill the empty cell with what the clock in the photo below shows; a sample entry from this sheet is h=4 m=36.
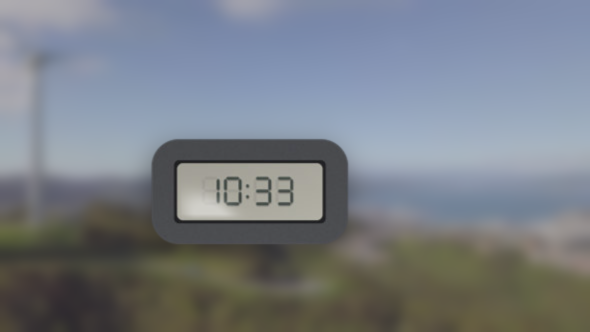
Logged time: h=10 m=33
